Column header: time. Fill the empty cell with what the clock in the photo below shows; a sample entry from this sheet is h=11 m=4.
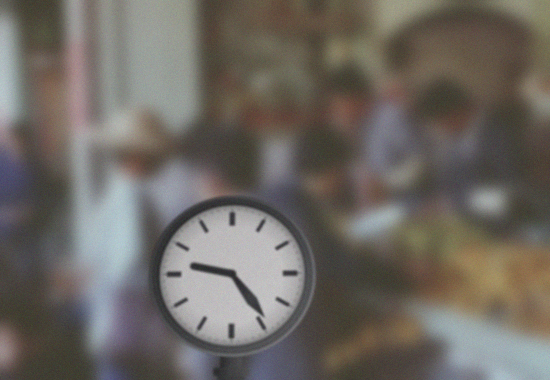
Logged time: h=9 m=24
